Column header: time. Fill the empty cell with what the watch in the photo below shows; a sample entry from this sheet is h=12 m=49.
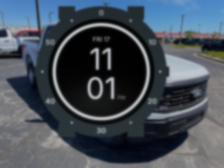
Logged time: h=11 m=1
